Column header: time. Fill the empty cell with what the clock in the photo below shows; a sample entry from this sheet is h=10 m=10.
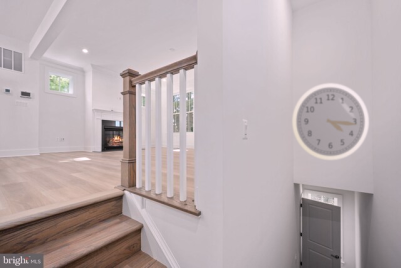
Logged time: h=4 m=16
